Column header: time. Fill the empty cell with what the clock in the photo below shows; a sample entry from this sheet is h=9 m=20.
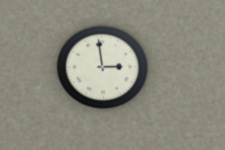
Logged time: h=2 m=59
